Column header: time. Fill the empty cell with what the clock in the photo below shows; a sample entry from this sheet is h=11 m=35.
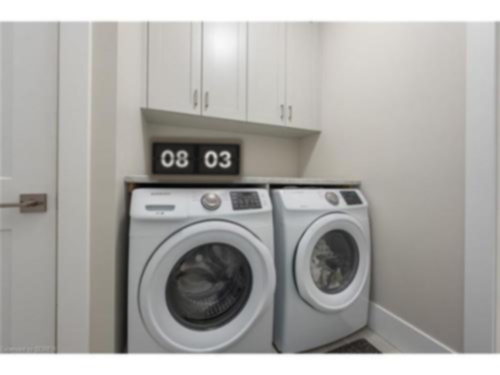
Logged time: h=8 m=3
